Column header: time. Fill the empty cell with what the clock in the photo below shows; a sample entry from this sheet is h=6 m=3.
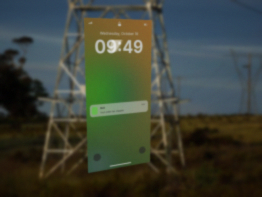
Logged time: h=9 m=49
